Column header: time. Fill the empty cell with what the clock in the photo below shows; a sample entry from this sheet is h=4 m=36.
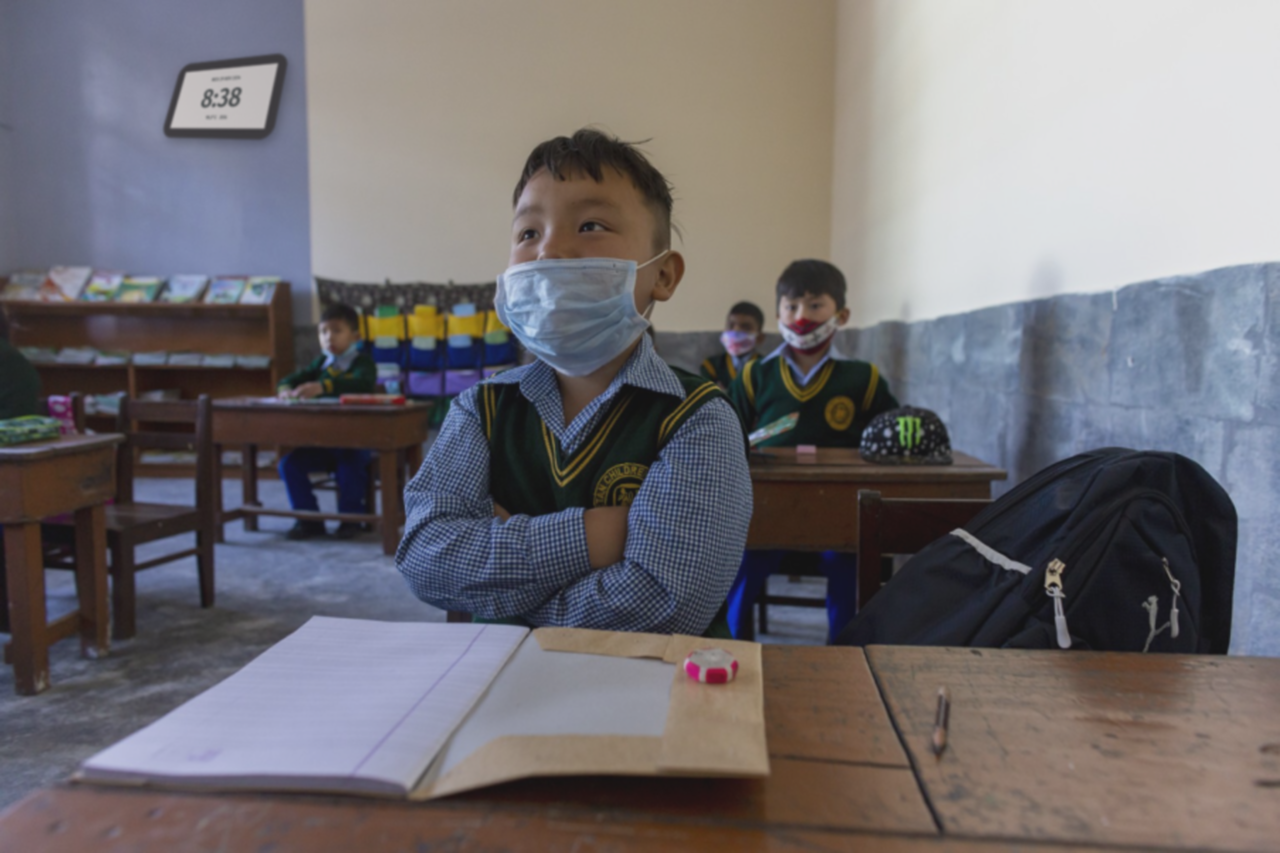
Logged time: h=8 m=38
